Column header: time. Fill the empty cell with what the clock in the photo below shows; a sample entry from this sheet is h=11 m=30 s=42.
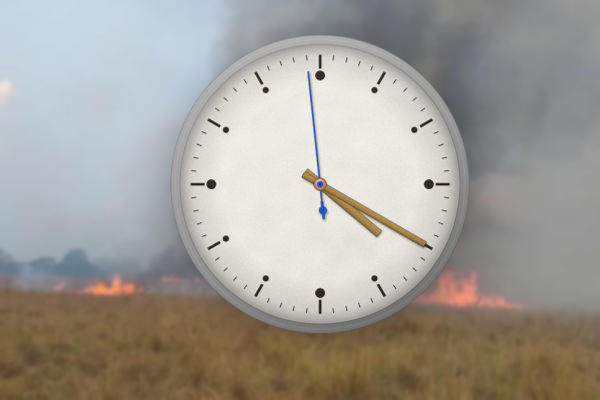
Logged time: h=4 m=19 s=59
